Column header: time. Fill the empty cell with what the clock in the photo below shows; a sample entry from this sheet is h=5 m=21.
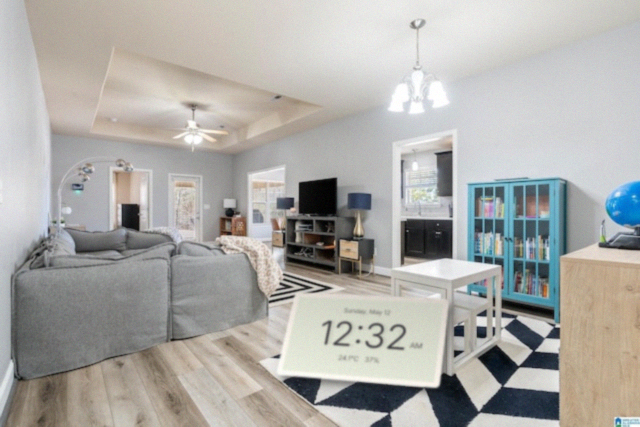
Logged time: h=12 m=32
